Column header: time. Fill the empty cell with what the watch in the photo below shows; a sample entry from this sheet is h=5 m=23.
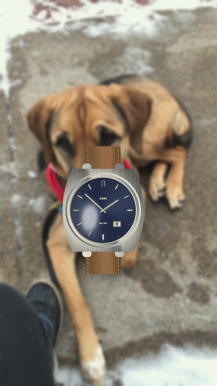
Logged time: h=1 m=52
